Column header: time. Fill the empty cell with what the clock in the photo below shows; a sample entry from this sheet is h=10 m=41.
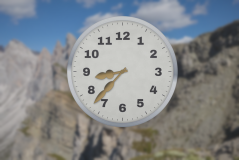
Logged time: h=8 m=37
